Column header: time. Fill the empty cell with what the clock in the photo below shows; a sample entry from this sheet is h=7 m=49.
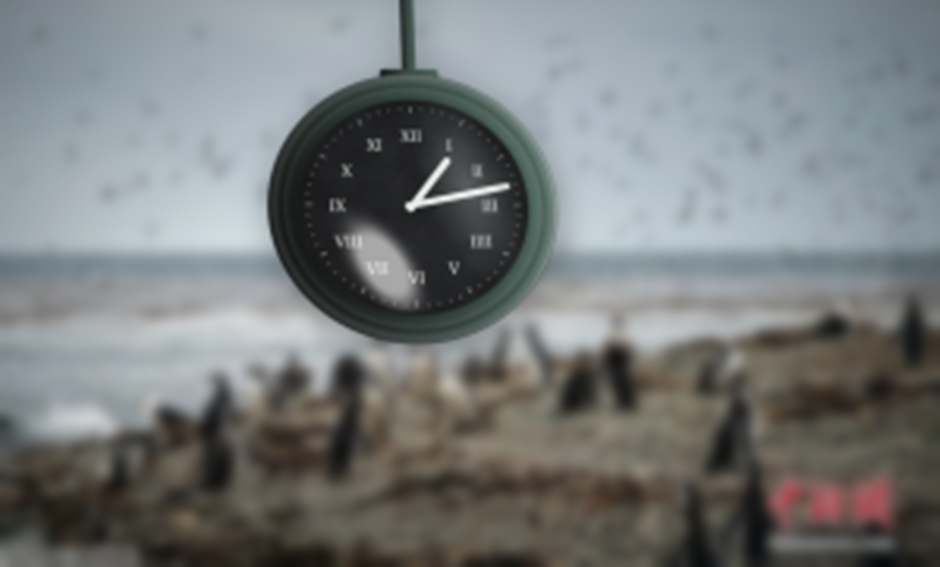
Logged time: h=1 m=13
